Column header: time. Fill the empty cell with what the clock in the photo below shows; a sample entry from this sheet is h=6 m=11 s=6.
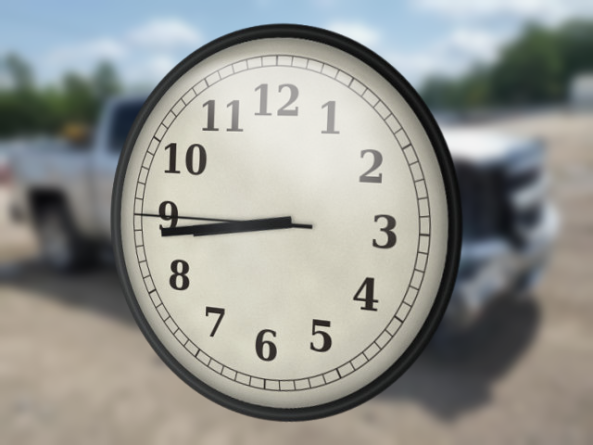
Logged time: h=8 m=43 s=45
